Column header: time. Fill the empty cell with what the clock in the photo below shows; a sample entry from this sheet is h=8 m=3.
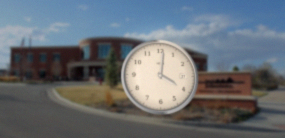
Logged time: h=4 m=1
